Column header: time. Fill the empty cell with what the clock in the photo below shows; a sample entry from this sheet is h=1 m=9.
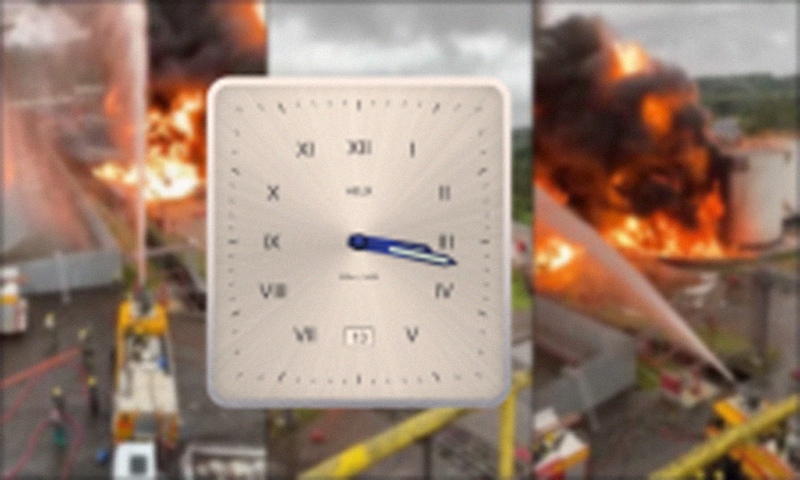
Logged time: h=3 m=17
